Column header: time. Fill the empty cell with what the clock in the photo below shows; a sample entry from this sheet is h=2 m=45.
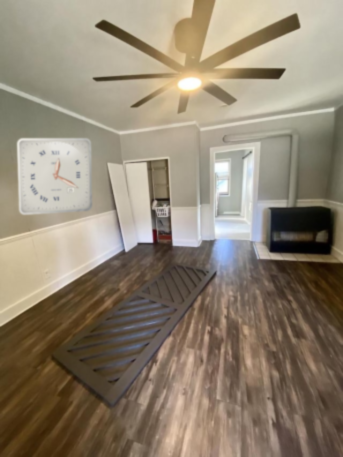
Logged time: h=12 m=20
